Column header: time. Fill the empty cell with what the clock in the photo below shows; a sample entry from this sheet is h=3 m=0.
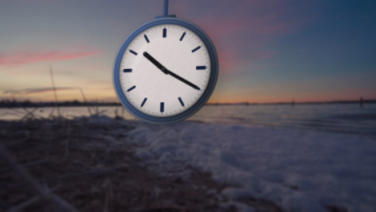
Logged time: h=10 m=20
